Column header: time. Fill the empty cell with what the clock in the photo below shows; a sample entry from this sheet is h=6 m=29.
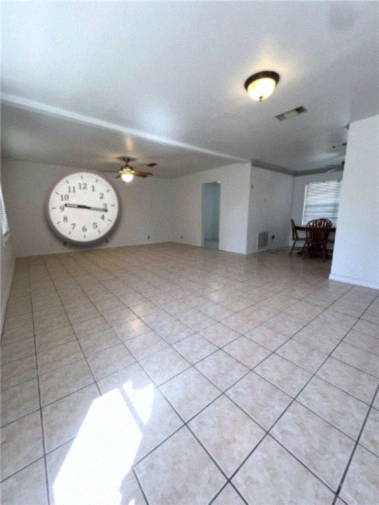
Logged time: h=9 m=17
